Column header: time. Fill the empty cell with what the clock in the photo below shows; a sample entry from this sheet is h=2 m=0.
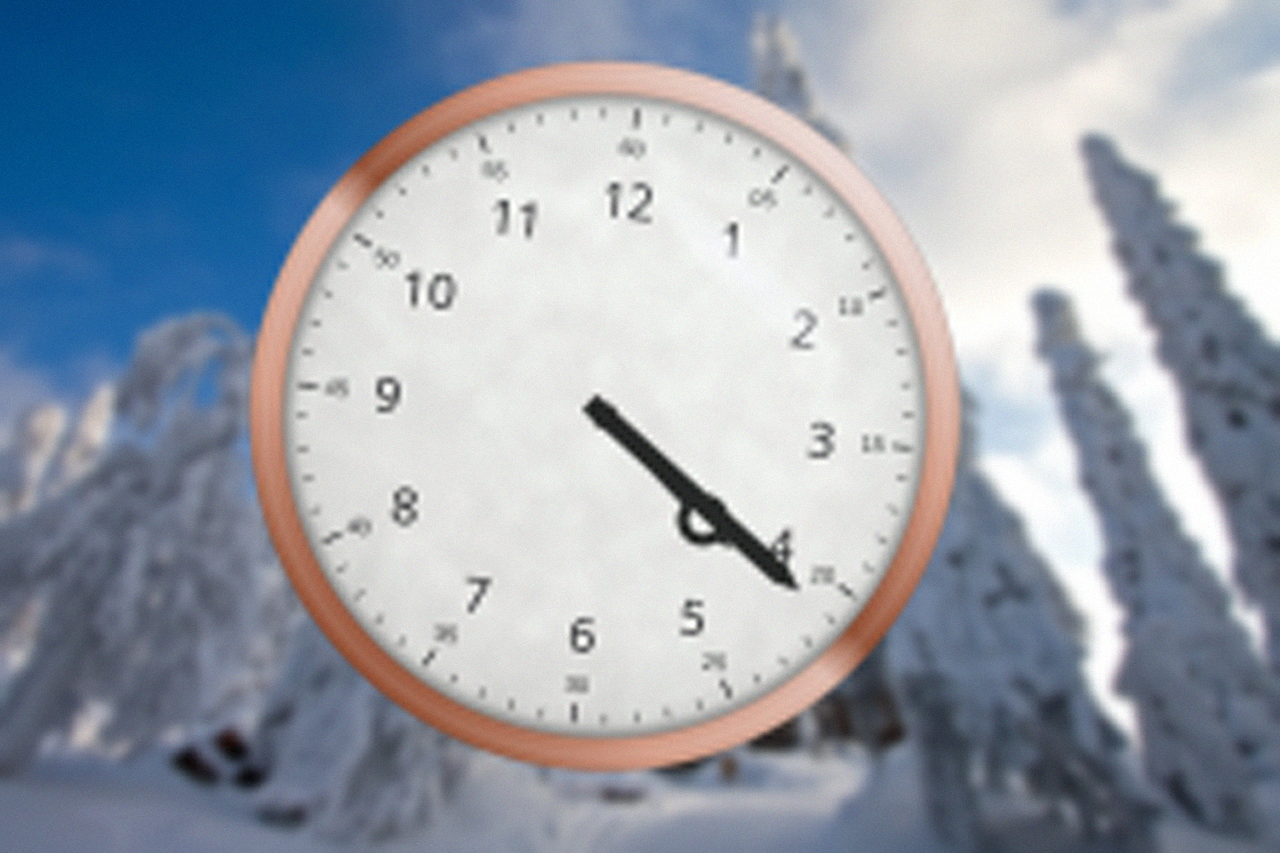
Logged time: h=4 m=21
